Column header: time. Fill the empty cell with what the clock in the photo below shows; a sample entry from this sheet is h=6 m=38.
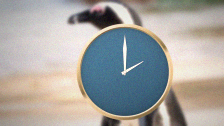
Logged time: h=2 m=0
